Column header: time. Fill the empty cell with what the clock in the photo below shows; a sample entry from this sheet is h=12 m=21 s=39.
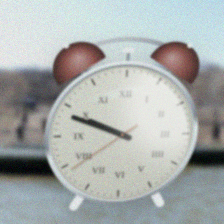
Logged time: h=9 m=48 s=39
